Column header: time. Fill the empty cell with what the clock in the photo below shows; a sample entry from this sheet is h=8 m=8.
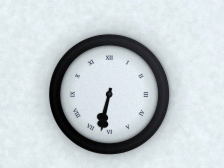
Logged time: h=6 m=32
